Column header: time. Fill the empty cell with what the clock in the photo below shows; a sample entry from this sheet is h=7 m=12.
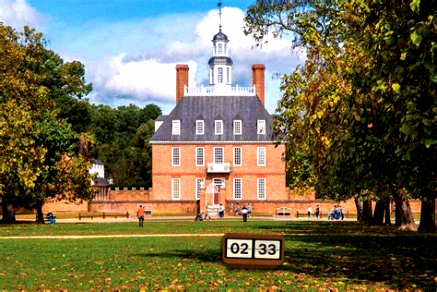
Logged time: h=2 m=33
